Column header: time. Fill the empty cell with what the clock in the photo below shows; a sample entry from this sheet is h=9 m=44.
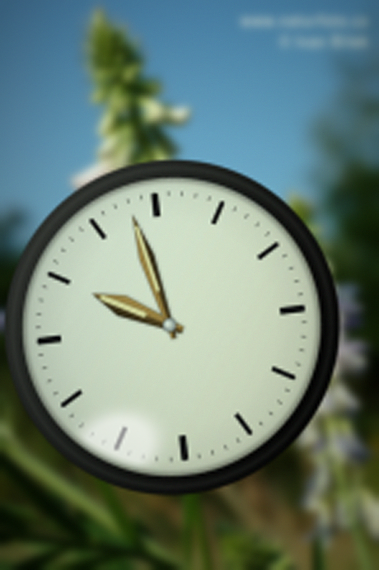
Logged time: h=9 m=58
